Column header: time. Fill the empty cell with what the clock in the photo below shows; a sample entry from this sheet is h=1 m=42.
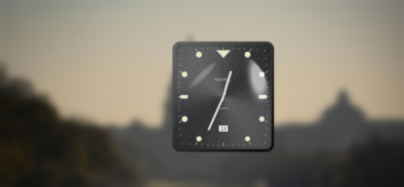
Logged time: h=12 m=34
